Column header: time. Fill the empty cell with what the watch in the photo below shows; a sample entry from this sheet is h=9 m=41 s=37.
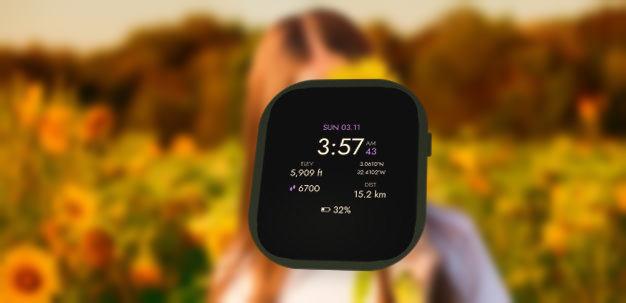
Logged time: h=3 m=57 s=43
